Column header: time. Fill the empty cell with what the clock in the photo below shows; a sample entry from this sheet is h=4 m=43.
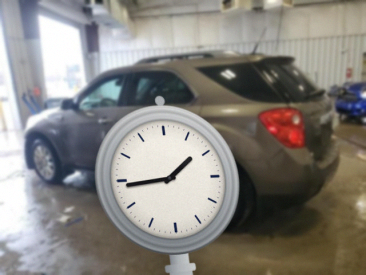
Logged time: h=1 m=44
